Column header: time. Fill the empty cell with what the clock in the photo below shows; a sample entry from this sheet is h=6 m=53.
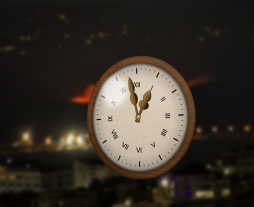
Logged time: h=12 m=58
